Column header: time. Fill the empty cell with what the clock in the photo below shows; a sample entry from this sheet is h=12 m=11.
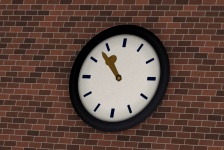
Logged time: h=10 m=53
